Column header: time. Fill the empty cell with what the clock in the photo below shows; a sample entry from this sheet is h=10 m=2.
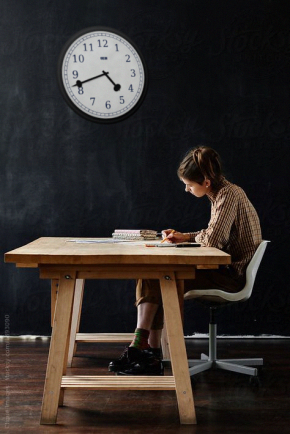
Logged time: h=4 m=42
